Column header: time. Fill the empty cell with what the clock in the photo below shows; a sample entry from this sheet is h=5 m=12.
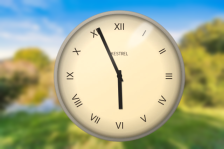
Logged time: h=5 m=56
